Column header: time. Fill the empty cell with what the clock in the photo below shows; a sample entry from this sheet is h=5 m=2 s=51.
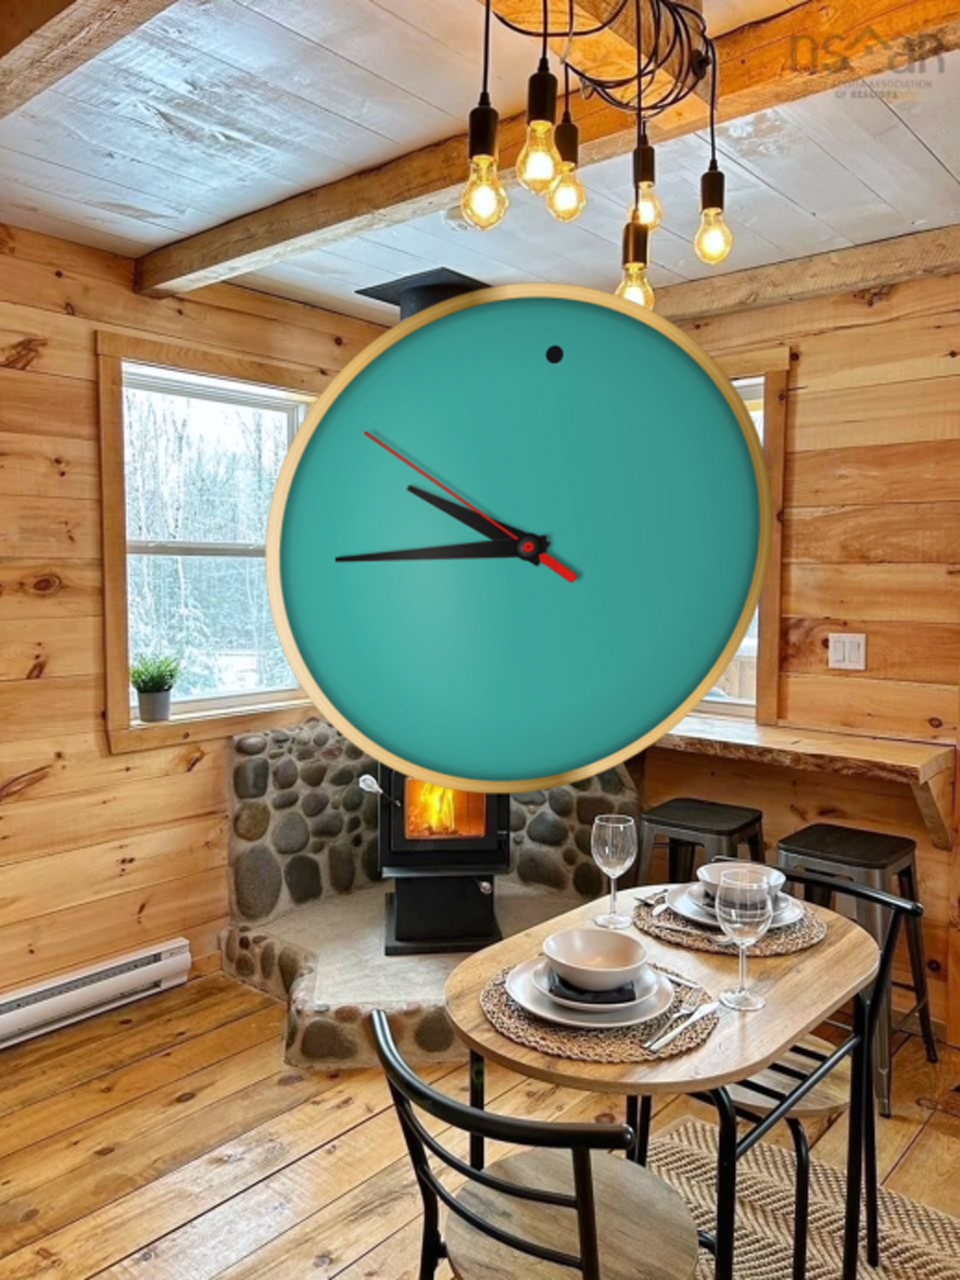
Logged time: h=9 m=43 s=50
